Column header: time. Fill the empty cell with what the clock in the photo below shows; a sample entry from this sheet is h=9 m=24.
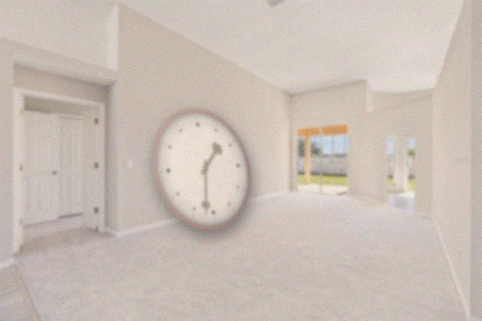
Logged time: h=1 m=32
